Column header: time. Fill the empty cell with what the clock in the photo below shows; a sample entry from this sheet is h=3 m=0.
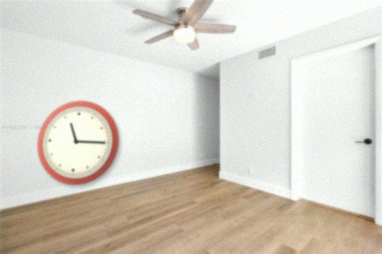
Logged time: h=11 m=15
